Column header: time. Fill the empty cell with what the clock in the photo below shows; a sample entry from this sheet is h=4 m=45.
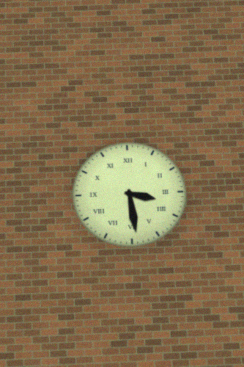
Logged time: h=3 m=29
